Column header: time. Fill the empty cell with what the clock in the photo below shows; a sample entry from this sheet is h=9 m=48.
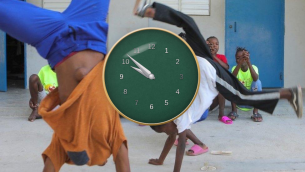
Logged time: h=9 m=52
